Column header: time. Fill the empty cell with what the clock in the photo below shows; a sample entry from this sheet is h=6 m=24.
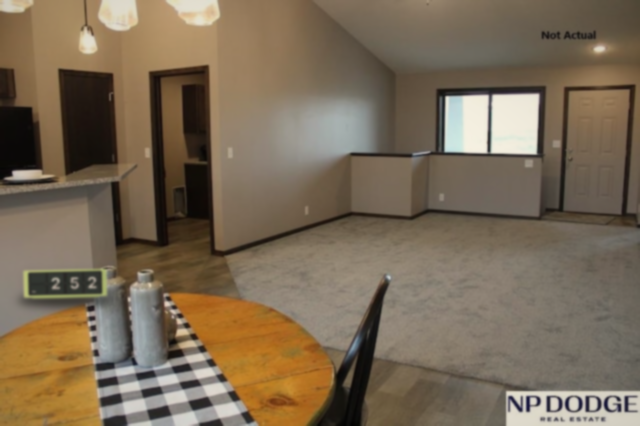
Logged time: h=2 m=52
